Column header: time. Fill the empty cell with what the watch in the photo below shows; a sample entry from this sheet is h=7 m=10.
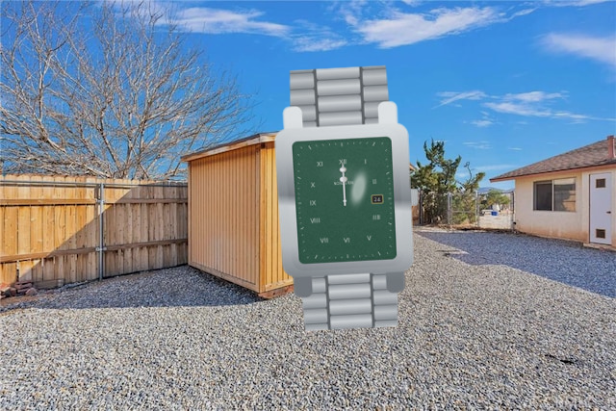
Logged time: h=12 m=0
